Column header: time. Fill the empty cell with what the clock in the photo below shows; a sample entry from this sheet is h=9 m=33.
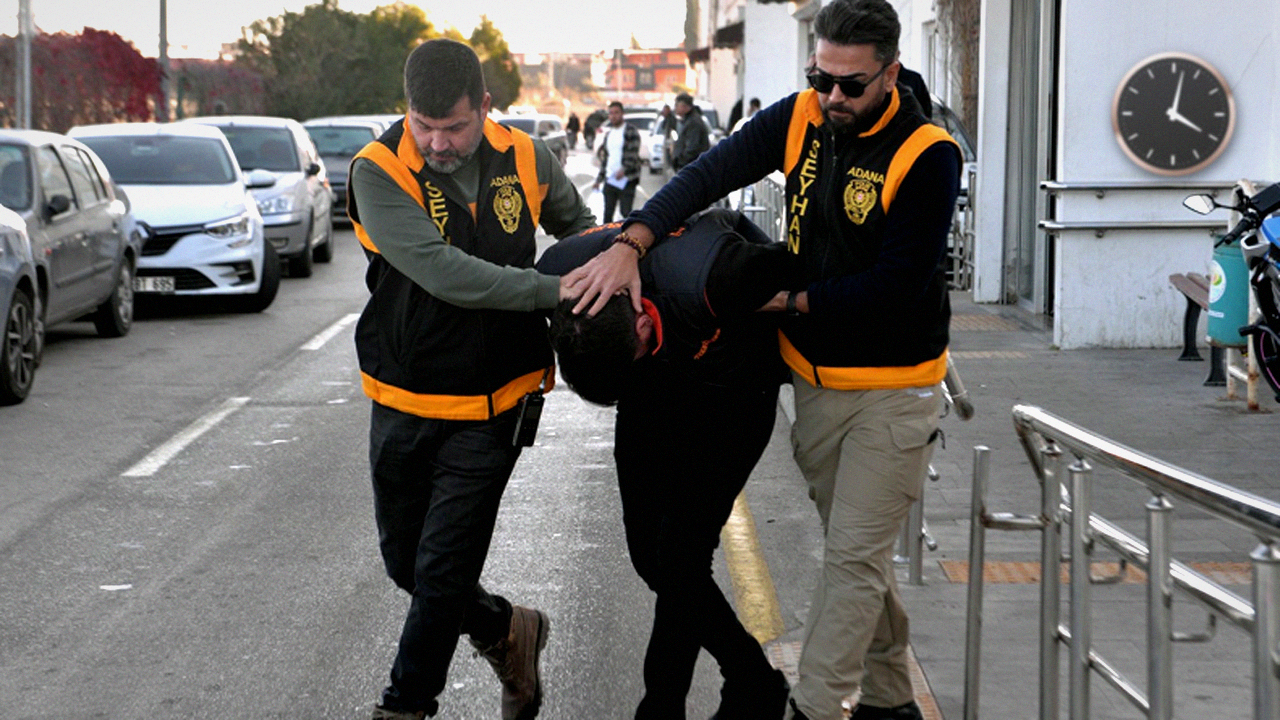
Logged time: h=4 m=2
